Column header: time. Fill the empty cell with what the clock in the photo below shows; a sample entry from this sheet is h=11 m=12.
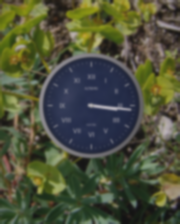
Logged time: h=3 m=16
